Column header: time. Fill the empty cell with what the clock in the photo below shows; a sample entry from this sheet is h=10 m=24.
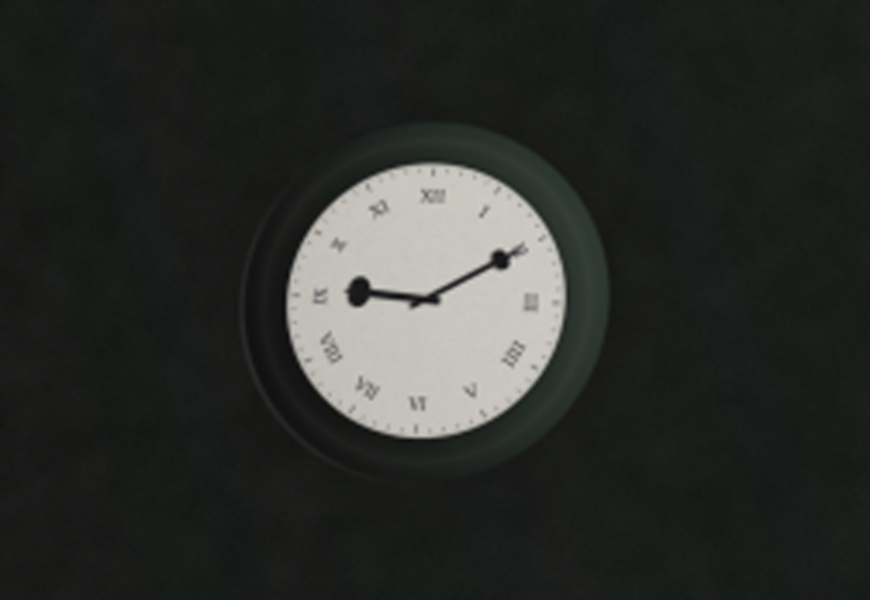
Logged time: h=9 m=10
